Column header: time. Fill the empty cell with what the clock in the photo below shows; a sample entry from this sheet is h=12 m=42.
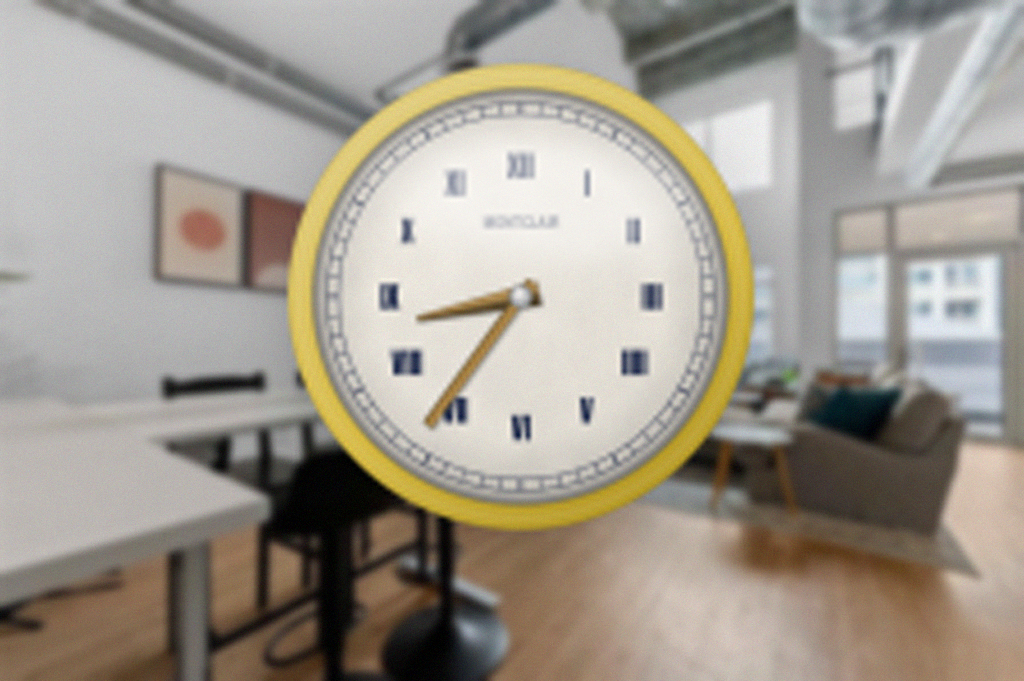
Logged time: h=8 m=36
